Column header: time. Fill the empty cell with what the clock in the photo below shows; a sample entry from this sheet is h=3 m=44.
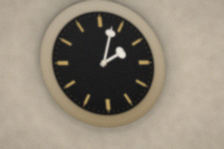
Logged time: h=2 m=3
